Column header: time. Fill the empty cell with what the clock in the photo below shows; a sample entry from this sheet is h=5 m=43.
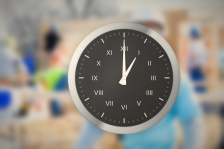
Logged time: h=1 m=0
